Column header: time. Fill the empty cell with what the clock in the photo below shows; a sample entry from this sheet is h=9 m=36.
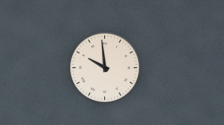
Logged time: h=9 m=59
